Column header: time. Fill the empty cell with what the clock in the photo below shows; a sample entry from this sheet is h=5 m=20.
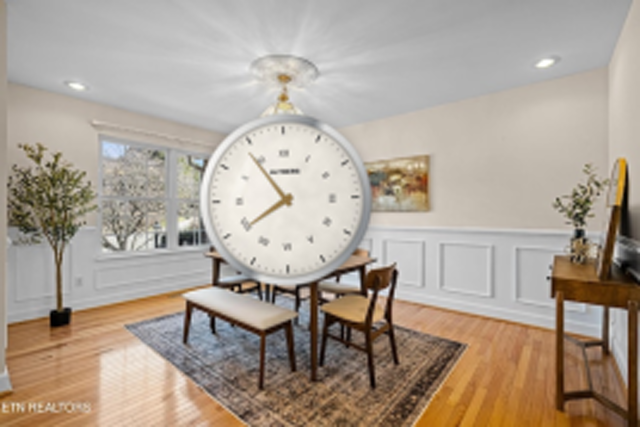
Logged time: h=7 m=54
